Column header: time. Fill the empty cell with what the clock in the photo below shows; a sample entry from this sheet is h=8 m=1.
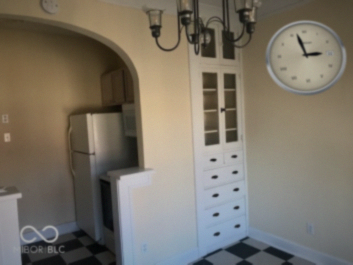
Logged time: h=2 m=57
